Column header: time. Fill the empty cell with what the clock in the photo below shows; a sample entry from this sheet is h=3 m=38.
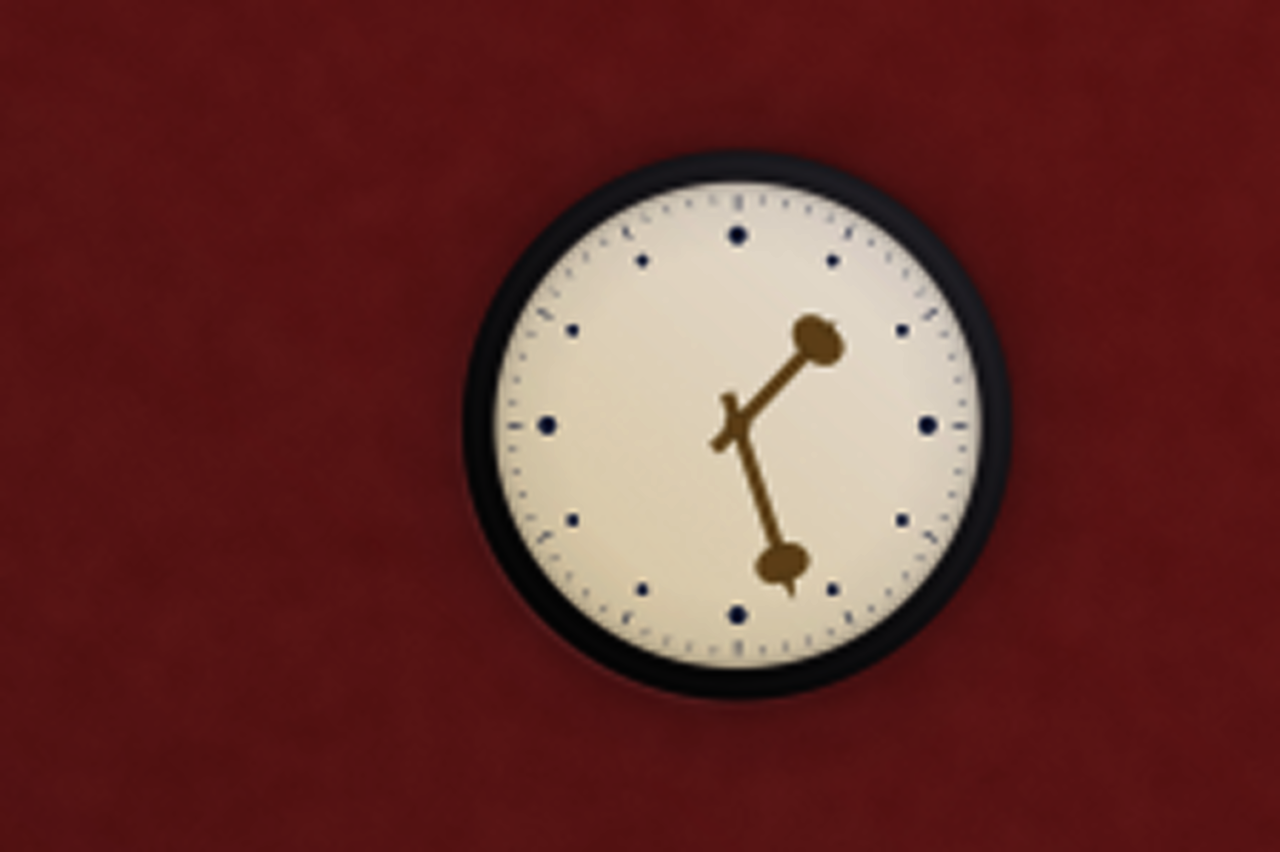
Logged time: h=1 m=27
